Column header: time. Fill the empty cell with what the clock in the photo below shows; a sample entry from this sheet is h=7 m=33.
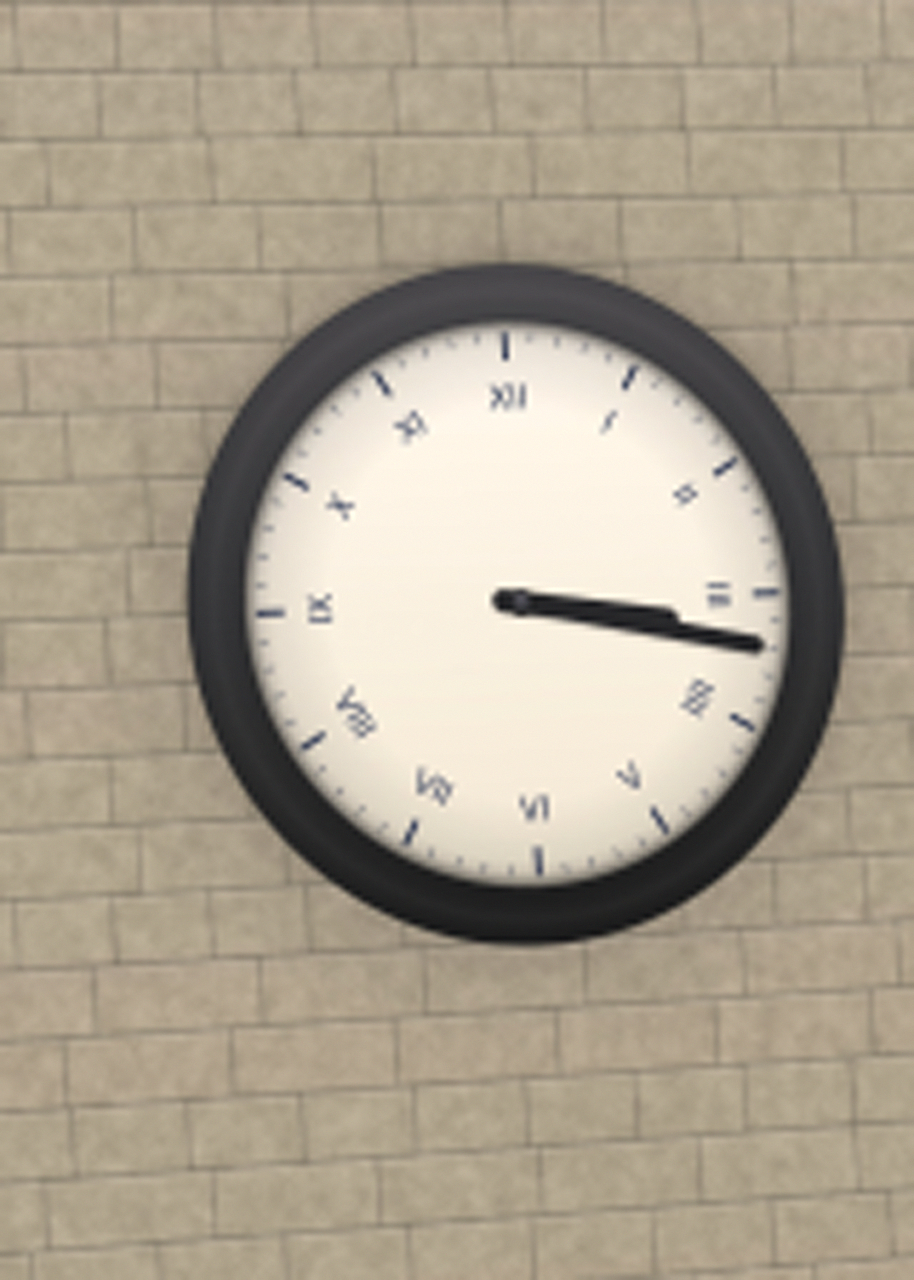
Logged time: h=3 m=17
